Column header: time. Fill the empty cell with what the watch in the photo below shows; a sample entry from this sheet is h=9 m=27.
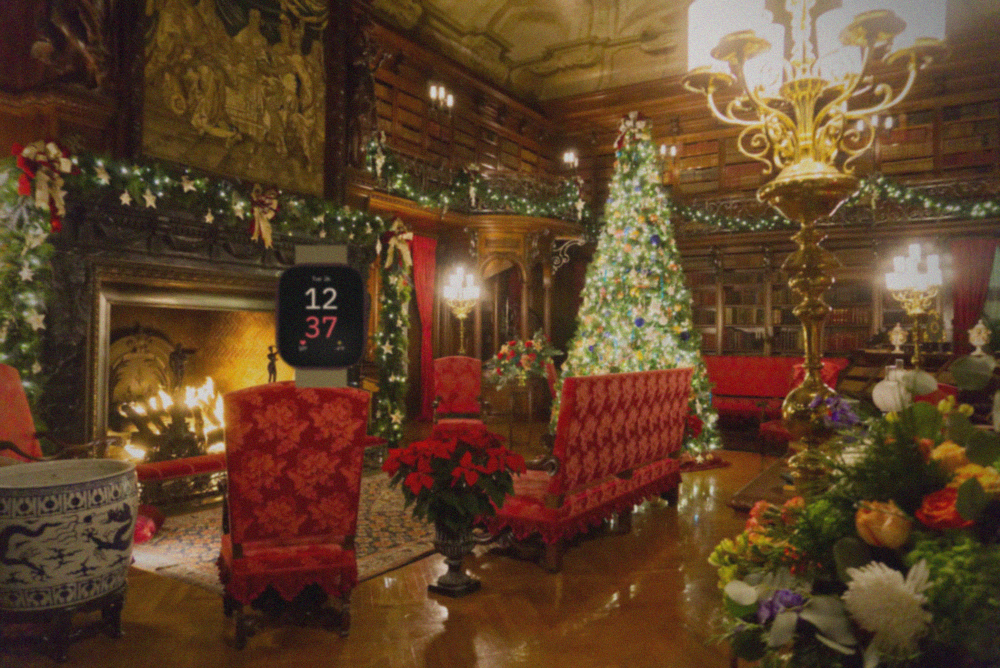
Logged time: h=12 m=37
